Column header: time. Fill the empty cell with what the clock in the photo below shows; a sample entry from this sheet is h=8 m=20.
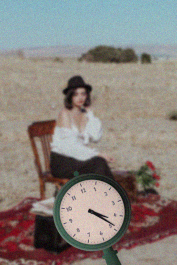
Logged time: h=4 m=24
